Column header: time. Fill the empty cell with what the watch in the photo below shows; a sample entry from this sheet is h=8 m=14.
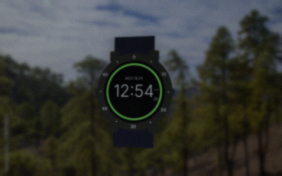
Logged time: h=12 m=54
